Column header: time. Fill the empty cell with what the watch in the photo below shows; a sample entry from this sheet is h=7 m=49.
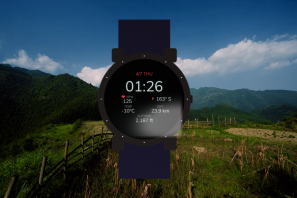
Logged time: h=1 m=26
